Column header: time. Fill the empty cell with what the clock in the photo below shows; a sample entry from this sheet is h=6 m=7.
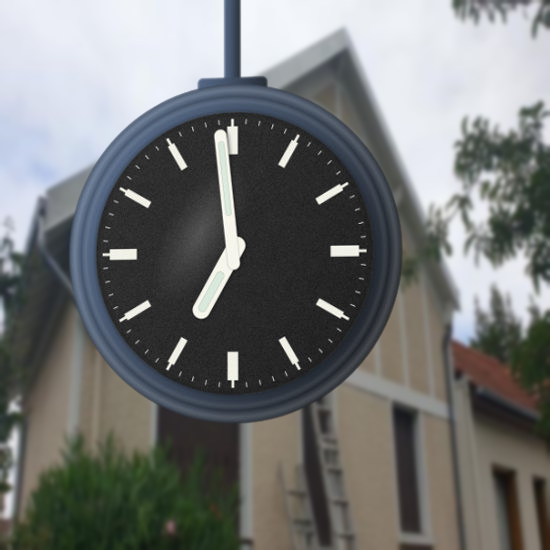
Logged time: h=6 m=59
